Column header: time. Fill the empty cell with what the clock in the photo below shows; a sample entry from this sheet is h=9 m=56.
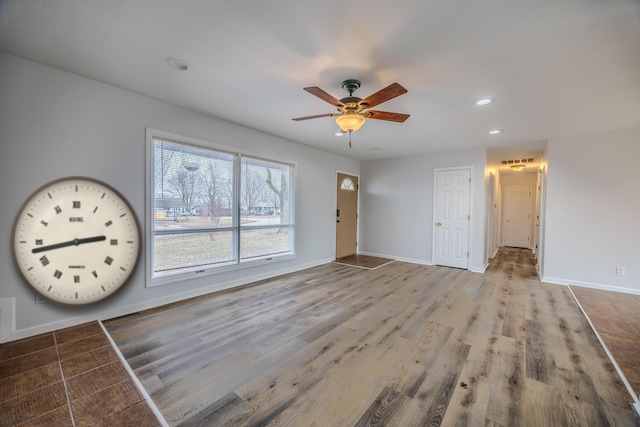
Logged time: h=2 m=43
